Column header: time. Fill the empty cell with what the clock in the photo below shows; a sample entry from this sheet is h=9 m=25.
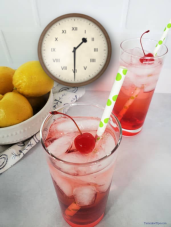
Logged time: h=1 m=30
